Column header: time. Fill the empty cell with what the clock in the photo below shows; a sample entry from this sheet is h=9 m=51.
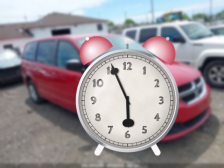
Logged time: h=5 m=56
